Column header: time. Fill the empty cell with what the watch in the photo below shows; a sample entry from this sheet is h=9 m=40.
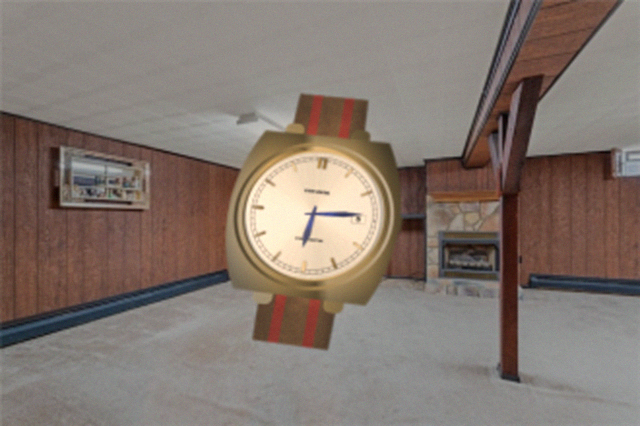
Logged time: h=6 m=14
